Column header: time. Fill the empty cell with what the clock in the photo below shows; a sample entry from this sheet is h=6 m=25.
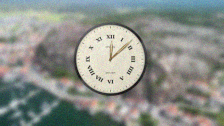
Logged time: h=12 m=8
